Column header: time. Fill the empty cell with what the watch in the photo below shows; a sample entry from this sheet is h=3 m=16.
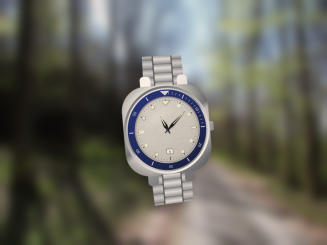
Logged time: h=11 m=8
